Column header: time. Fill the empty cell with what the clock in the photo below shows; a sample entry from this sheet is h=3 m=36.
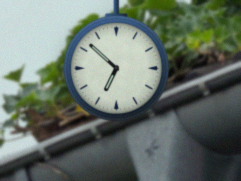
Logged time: h=6 m=52
